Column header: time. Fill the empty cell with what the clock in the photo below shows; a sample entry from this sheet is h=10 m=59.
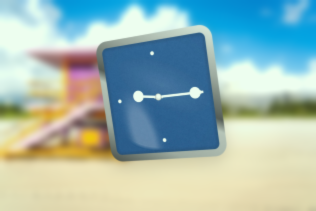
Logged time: h=9 m=15
